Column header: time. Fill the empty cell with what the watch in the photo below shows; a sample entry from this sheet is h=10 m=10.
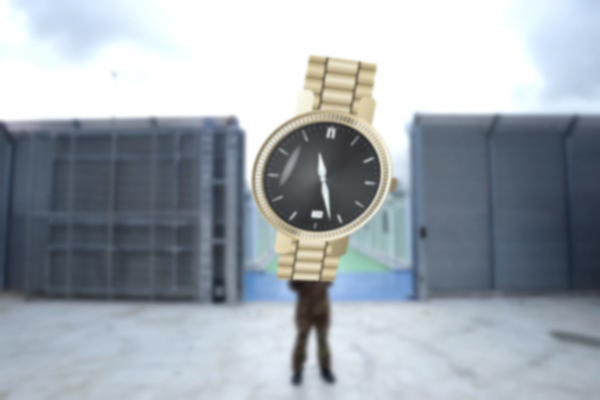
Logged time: h=11 m=27
